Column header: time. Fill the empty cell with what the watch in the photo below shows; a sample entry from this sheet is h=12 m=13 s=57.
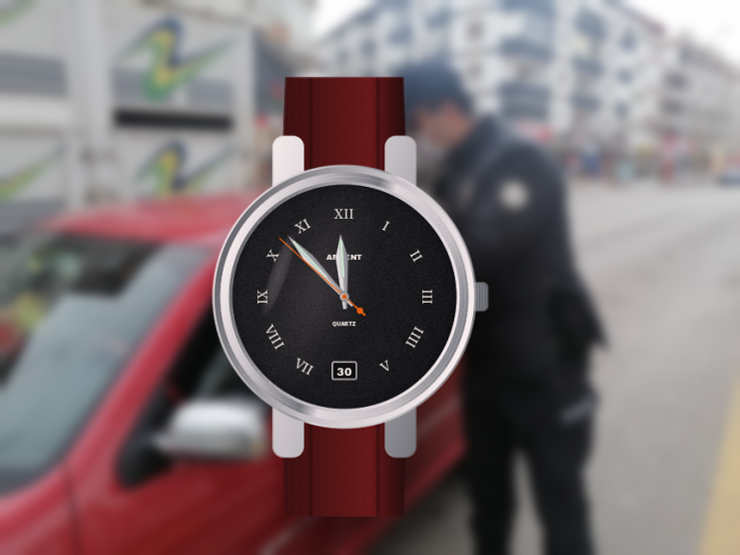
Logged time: h=11 m=52 s=52
